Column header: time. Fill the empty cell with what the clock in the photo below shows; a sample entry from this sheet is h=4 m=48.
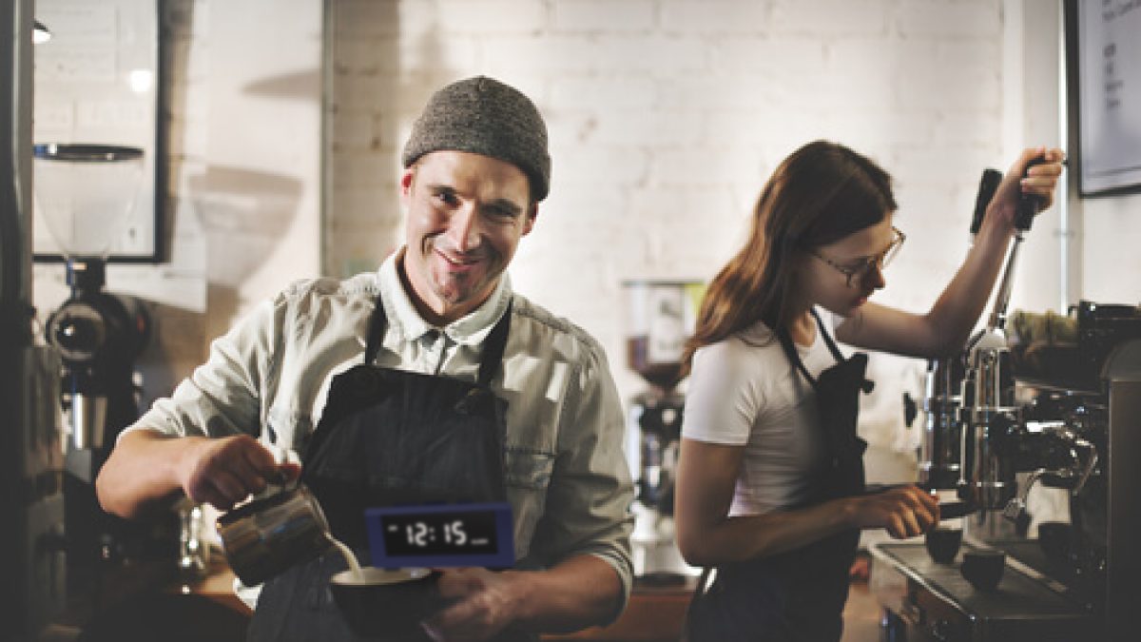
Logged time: h=12 m=15
